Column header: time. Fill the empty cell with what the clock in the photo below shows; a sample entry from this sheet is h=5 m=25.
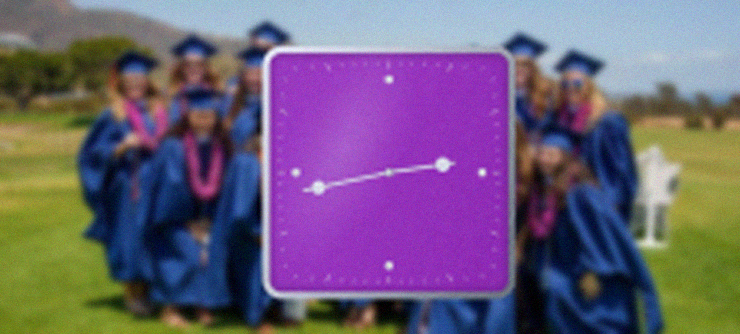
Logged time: h=2 m=43
